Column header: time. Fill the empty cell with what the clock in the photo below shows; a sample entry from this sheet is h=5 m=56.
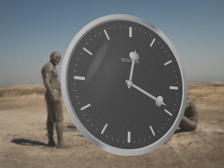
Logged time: h=12 m=19
